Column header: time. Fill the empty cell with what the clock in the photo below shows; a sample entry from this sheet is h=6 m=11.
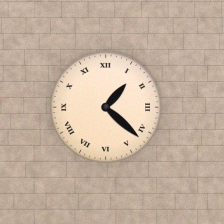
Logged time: h=1 m=22
